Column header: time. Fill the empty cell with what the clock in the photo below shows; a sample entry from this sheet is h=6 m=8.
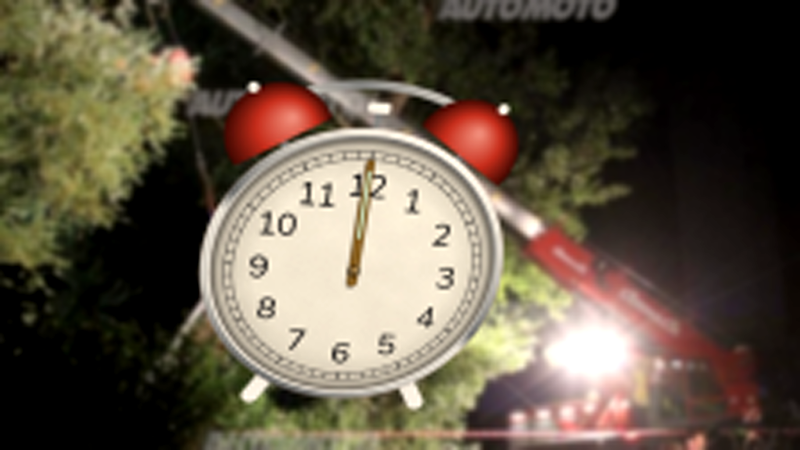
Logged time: h=12 m=0
